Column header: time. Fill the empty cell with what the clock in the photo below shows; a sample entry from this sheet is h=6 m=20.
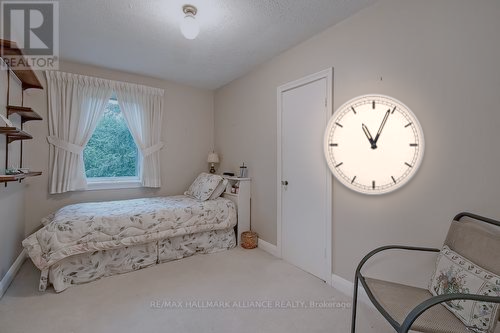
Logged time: h=11 m=4
